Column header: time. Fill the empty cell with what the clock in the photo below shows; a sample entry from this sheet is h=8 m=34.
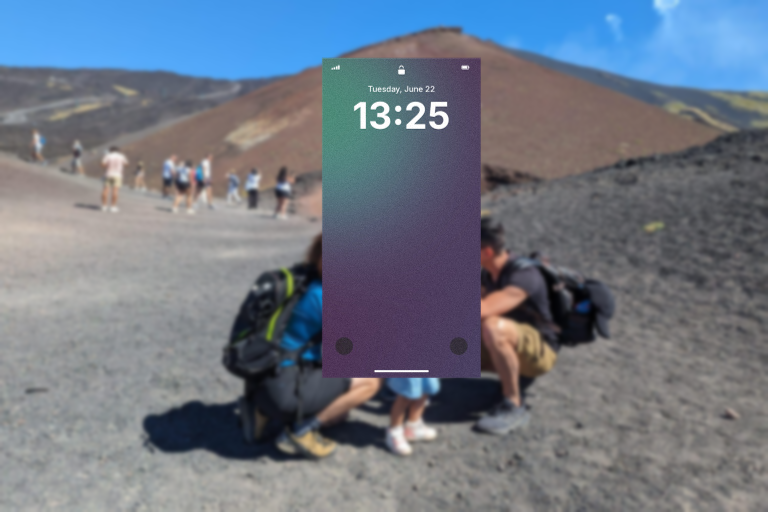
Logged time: h=13 m=25
